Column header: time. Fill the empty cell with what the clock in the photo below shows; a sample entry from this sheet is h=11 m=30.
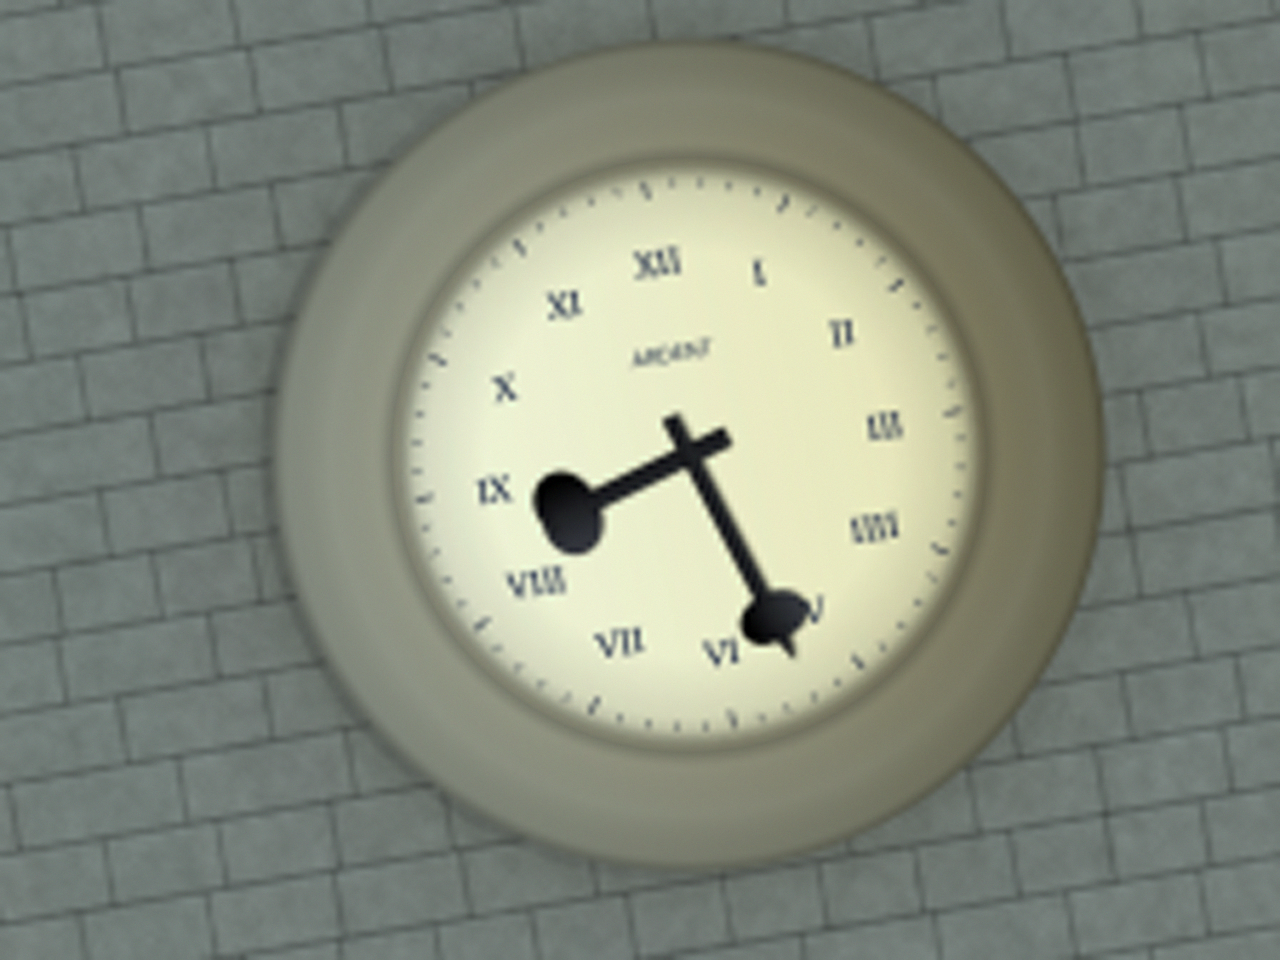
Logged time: h=8 m=27
